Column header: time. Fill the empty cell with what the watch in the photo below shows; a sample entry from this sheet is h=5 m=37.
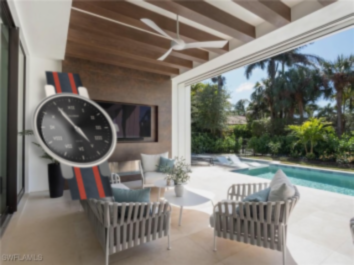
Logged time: h=4 m=55
